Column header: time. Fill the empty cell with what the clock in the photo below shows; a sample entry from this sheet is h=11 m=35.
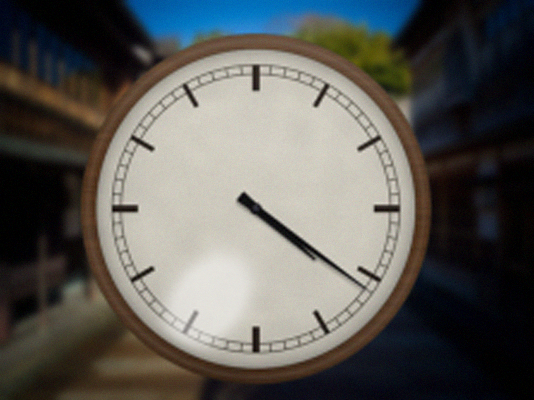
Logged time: h=4 m=21
